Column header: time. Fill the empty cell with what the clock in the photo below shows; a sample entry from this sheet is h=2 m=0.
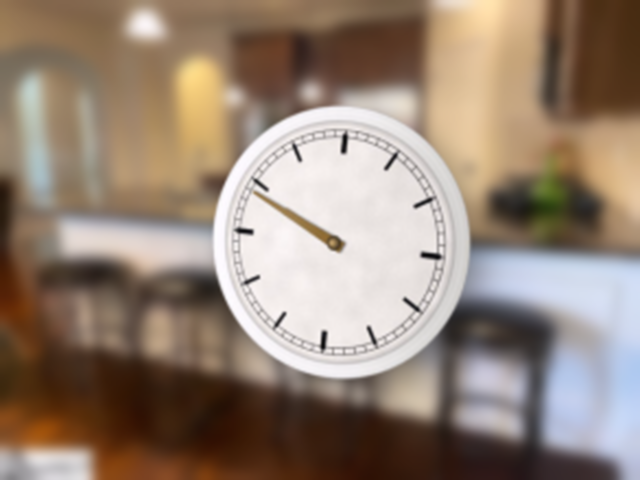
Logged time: h=9 m=49
